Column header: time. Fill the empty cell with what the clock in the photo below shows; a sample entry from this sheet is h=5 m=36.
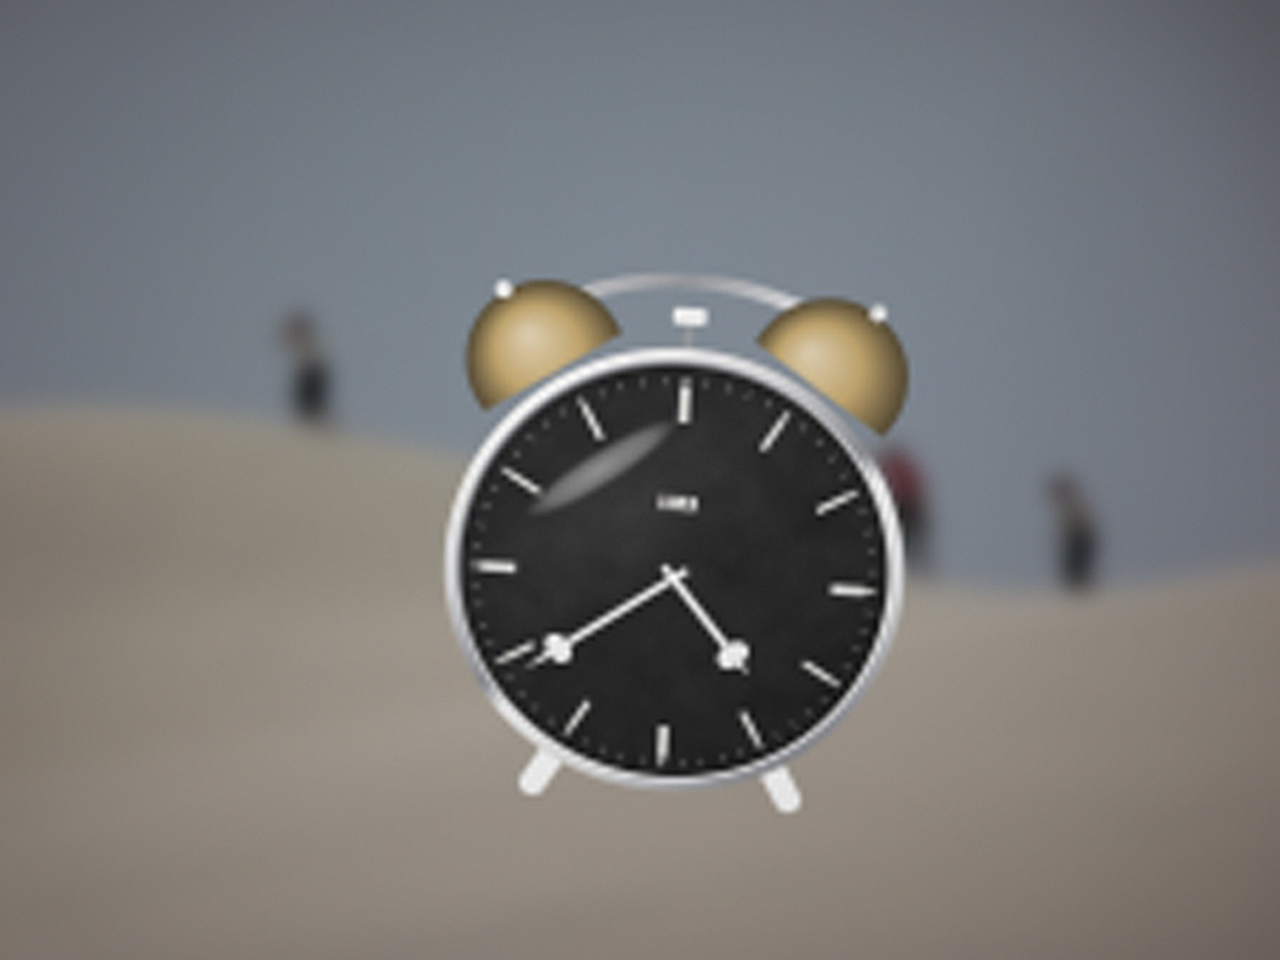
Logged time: h=4 m=39
